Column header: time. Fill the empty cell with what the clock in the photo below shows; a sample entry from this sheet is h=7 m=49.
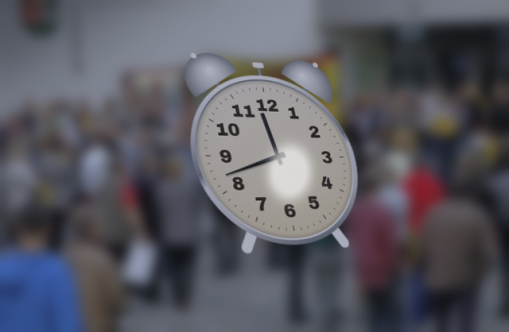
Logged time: h=11 m=42
